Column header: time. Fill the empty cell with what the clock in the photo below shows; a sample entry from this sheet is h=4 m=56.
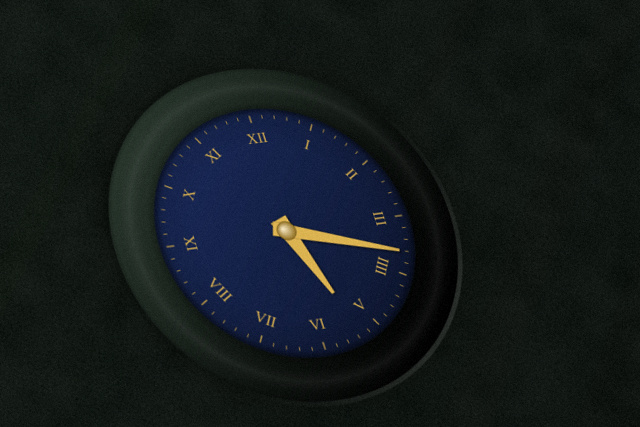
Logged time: h=5 m=18
